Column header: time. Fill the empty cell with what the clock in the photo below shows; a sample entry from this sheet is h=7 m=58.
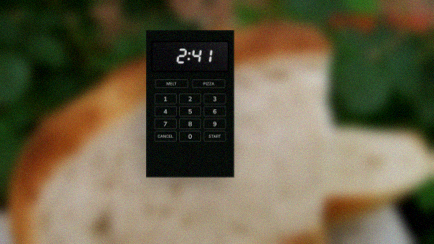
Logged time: h=2 m=41
